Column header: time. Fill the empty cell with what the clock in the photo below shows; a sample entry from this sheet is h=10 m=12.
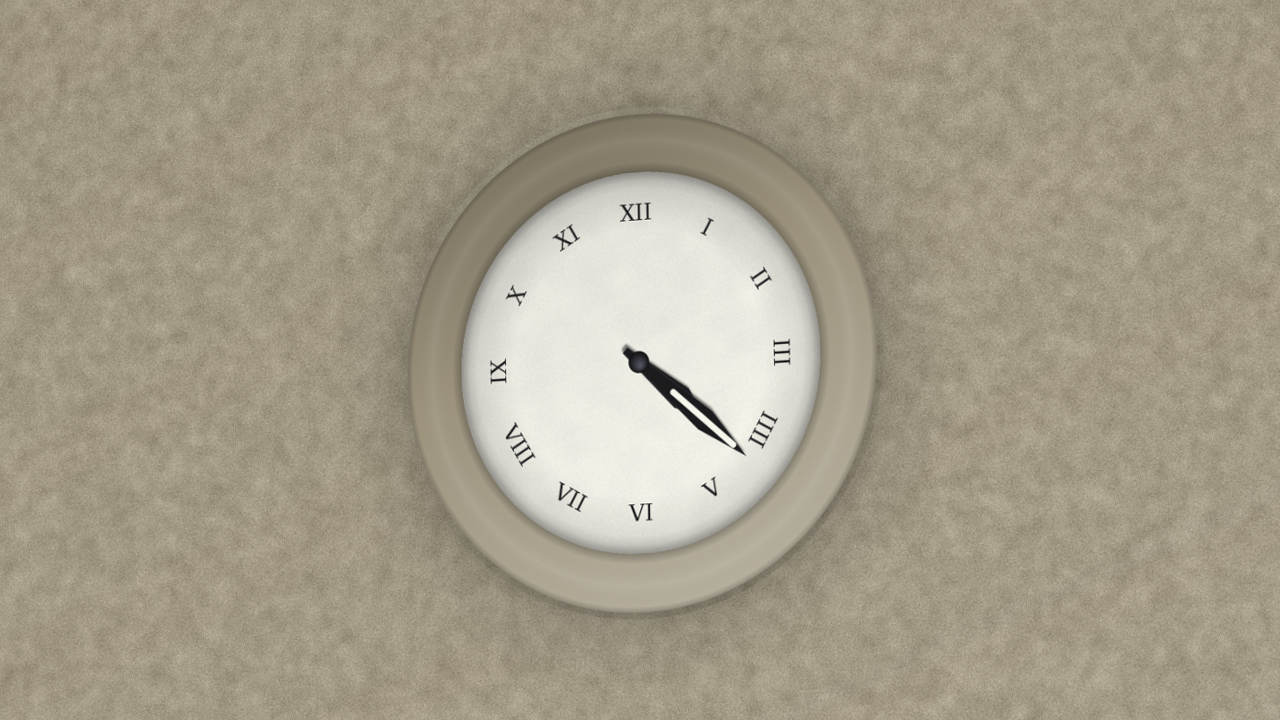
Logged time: h=4 m=22
